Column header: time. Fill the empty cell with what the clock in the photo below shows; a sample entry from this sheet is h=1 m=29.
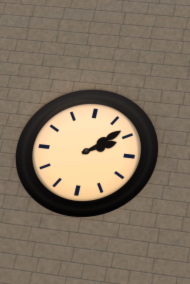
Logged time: h=2 m=8
